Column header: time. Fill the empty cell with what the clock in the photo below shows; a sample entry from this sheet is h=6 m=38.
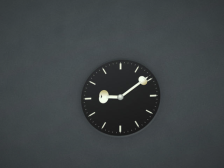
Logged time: h=9 m=9
